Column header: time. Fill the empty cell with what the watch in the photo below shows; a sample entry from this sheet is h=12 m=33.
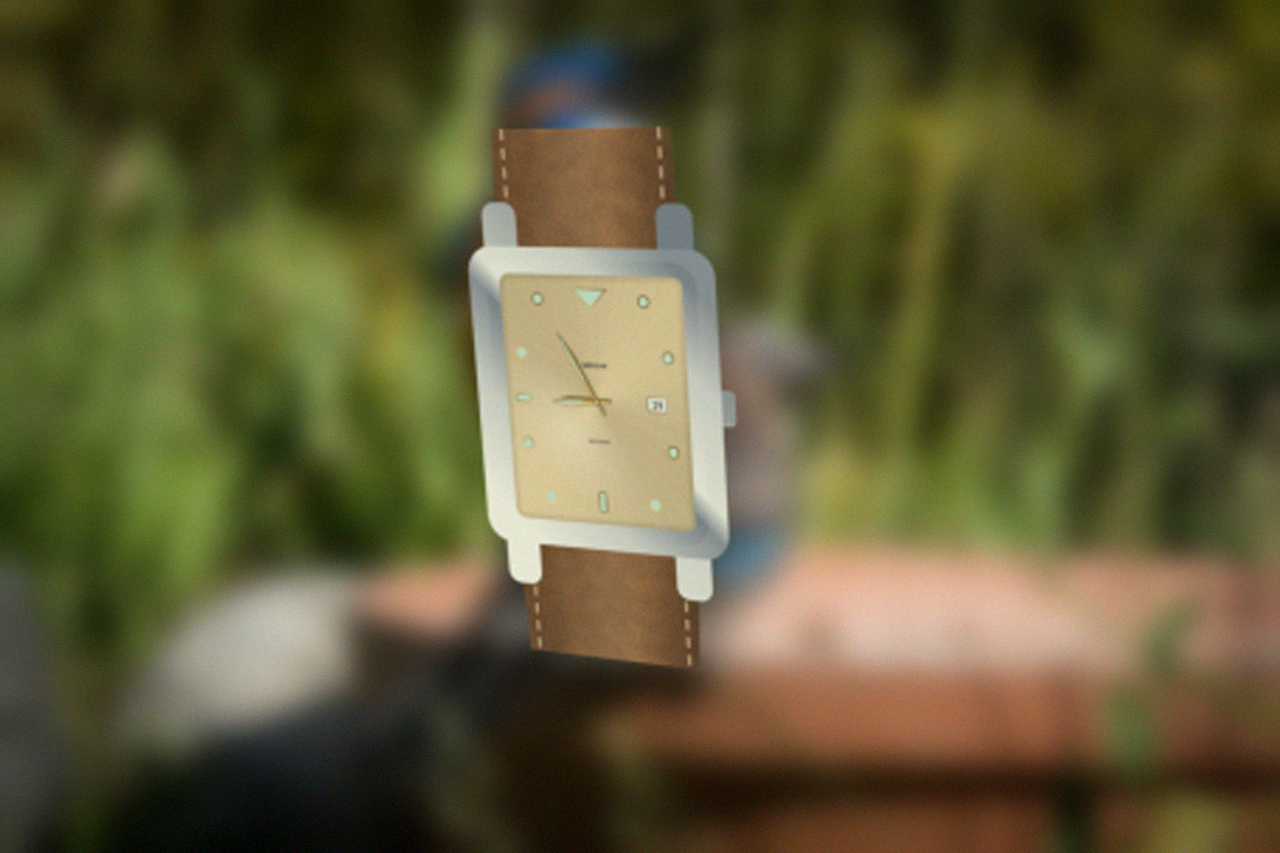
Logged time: h=8 m=55
